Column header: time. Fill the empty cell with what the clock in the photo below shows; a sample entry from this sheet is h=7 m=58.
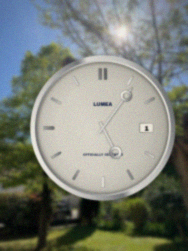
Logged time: h=5 m=6
